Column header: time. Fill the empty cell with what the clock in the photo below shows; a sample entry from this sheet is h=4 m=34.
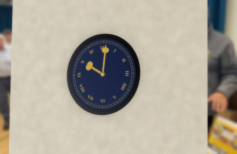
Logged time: h=10 m=1
